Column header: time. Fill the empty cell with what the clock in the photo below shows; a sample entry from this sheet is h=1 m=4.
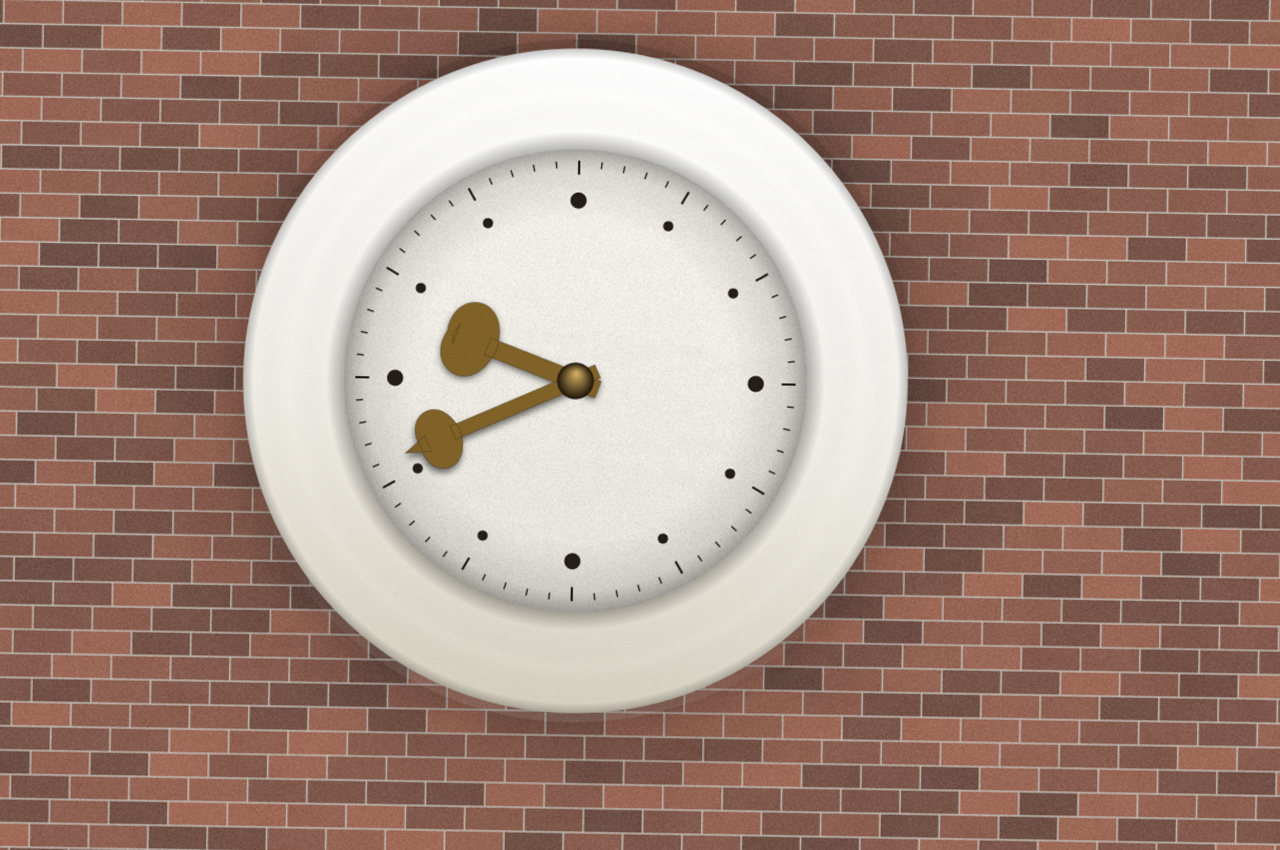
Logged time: h=9 m=41
